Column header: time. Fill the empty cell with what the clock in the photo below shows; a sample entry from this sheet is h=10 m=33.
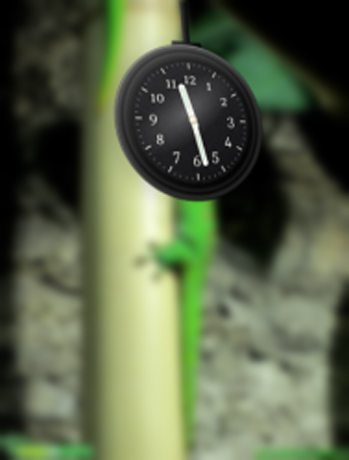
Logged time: h=11 m=28
